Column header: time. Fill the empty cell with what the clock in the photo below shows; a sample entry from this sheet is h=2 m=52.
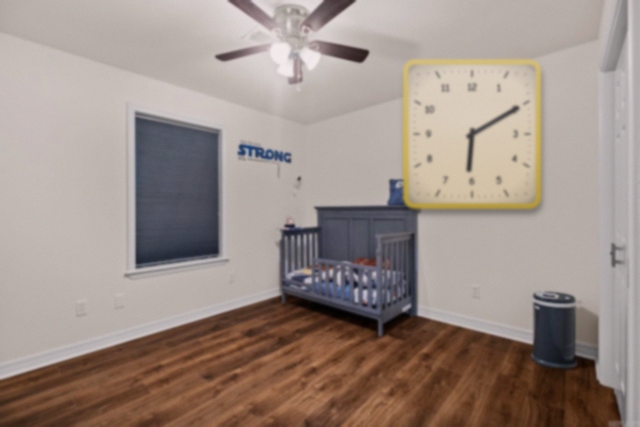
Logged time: h=6 m=10
